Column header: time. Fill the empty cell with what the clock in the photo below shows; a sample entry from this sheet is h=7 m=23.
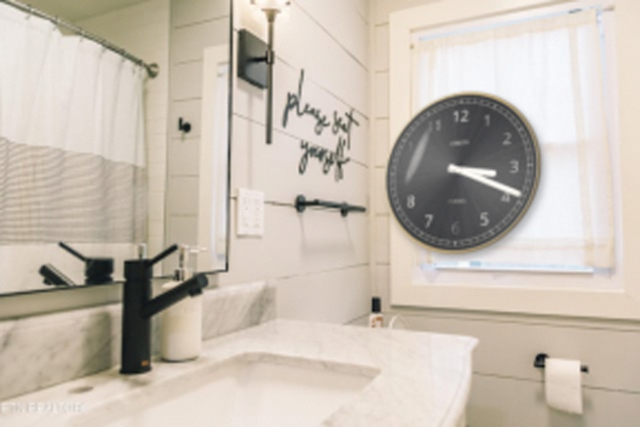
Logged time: h=3 m=19
